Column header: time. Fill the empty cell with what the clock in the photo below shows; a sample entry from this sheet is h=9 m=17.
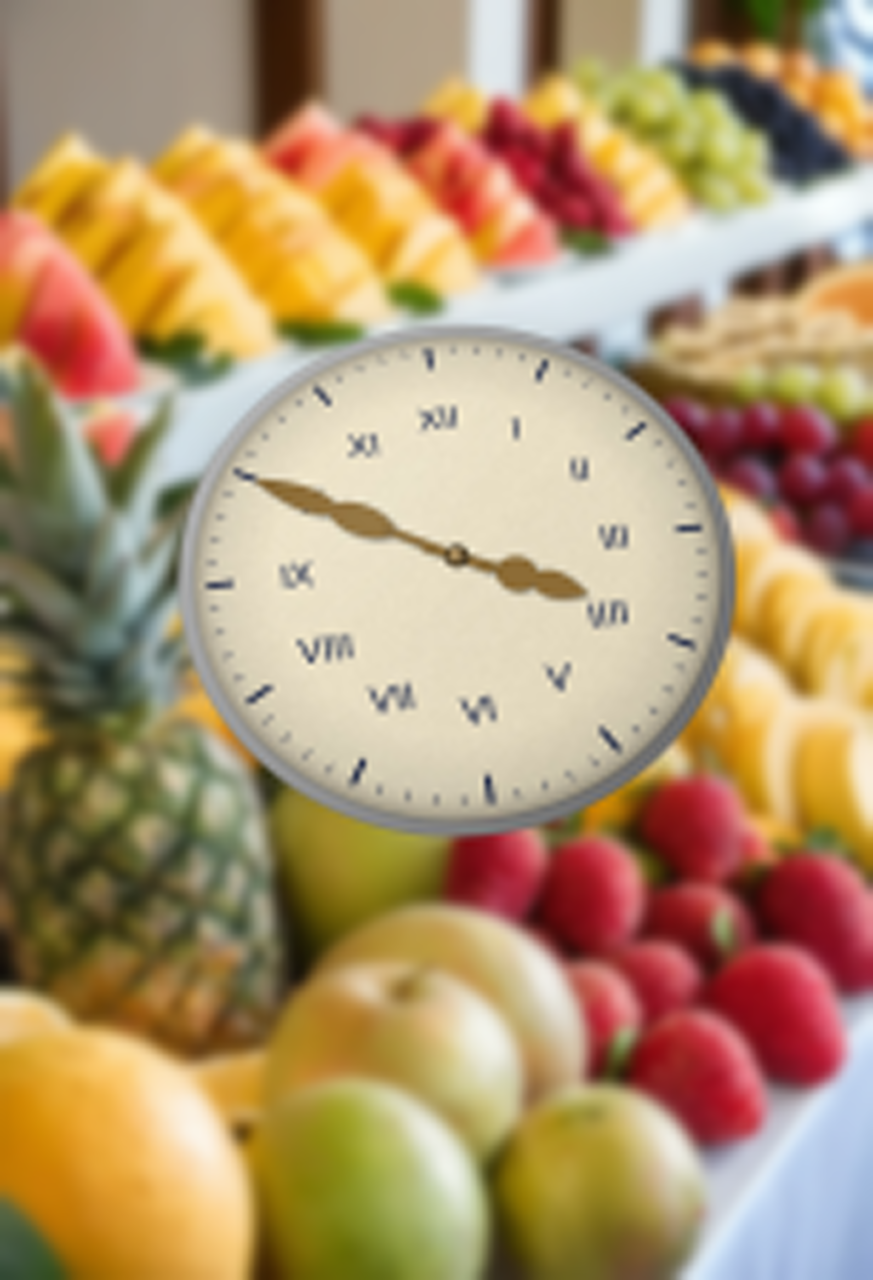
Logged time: h=3 m=50
